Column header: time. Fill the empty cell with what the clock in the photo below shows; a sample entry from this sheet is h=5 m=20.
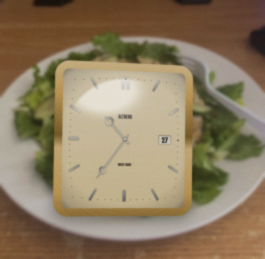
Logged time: h=10 m=36
